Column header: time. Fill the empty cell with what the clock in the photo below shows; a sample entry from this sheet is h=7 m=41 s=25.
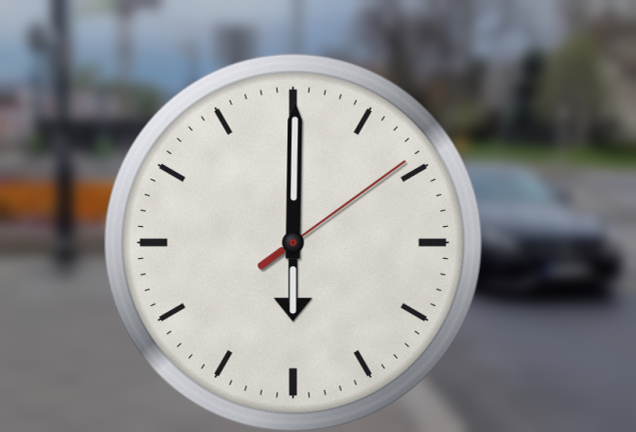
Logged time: h=6 m=0 s=9
